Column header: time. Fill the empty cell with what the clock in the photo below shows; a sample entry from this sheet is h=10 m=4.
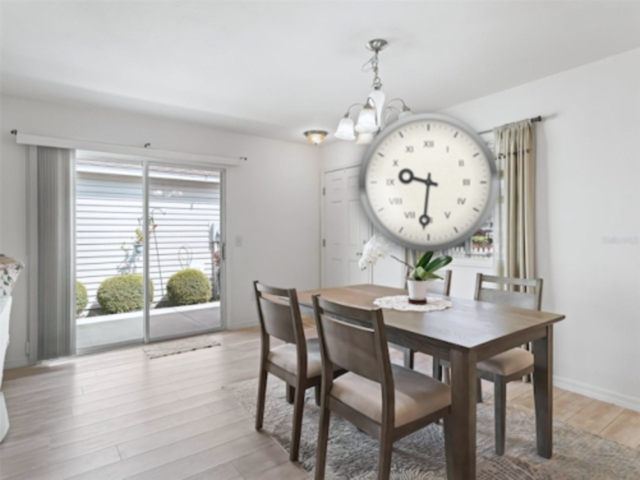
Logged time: h=9 m=31
